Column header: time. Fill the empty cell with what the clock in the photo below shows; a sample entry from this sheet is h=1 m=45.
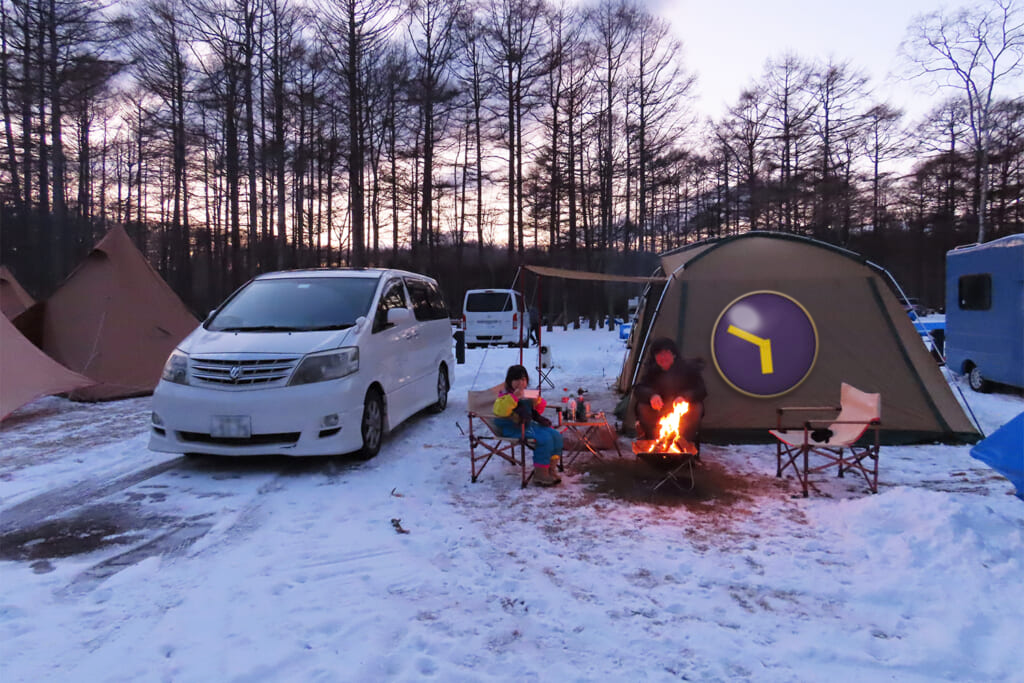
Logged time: h=5 m=49
